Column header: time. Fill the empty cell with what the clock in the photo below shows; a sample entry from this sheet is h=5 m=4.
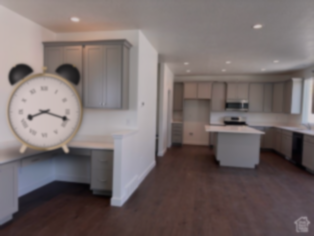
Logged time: h=8 m=18
